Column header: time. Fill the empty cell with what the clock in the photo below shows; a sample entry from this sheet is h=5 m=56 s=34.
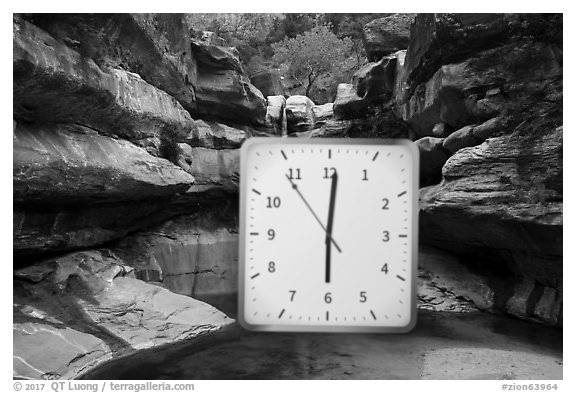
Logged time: h=6 m=0 s=54
